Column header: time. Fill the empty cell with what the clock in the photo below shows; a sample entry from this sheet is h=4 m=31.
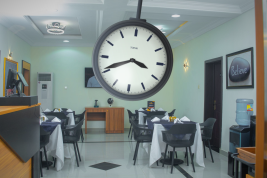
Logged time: h=3 m=41
